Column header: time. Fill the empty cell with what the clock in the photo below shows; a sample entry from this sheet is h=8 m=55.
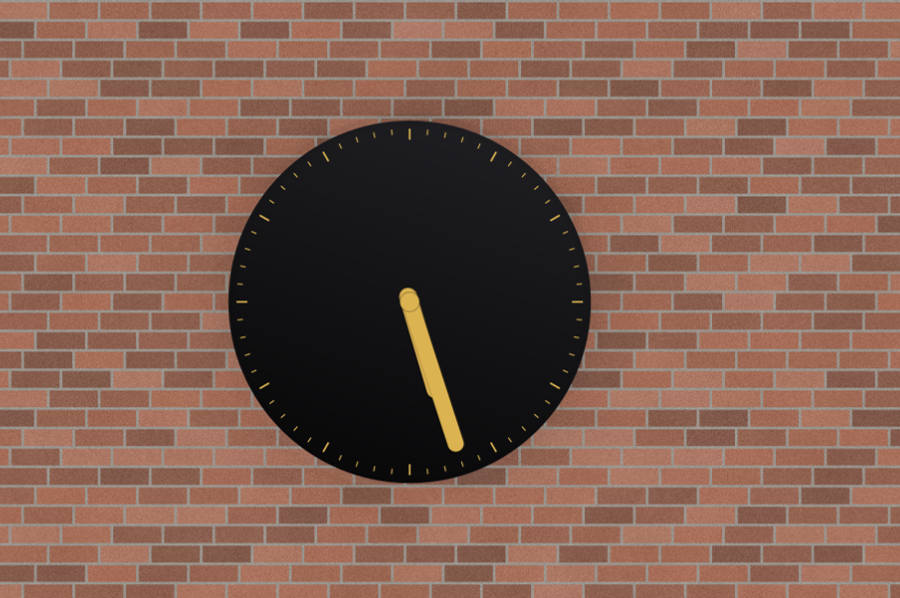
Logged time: h=5 m=27
